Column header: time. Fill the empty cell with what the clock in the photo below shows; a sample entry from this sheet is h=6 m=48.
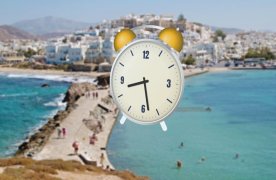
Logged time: h=8 m=28
